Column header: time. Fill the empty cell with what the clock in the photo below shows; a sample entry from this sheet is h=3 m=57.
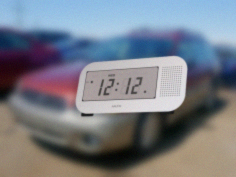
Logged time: h=12 m=12
